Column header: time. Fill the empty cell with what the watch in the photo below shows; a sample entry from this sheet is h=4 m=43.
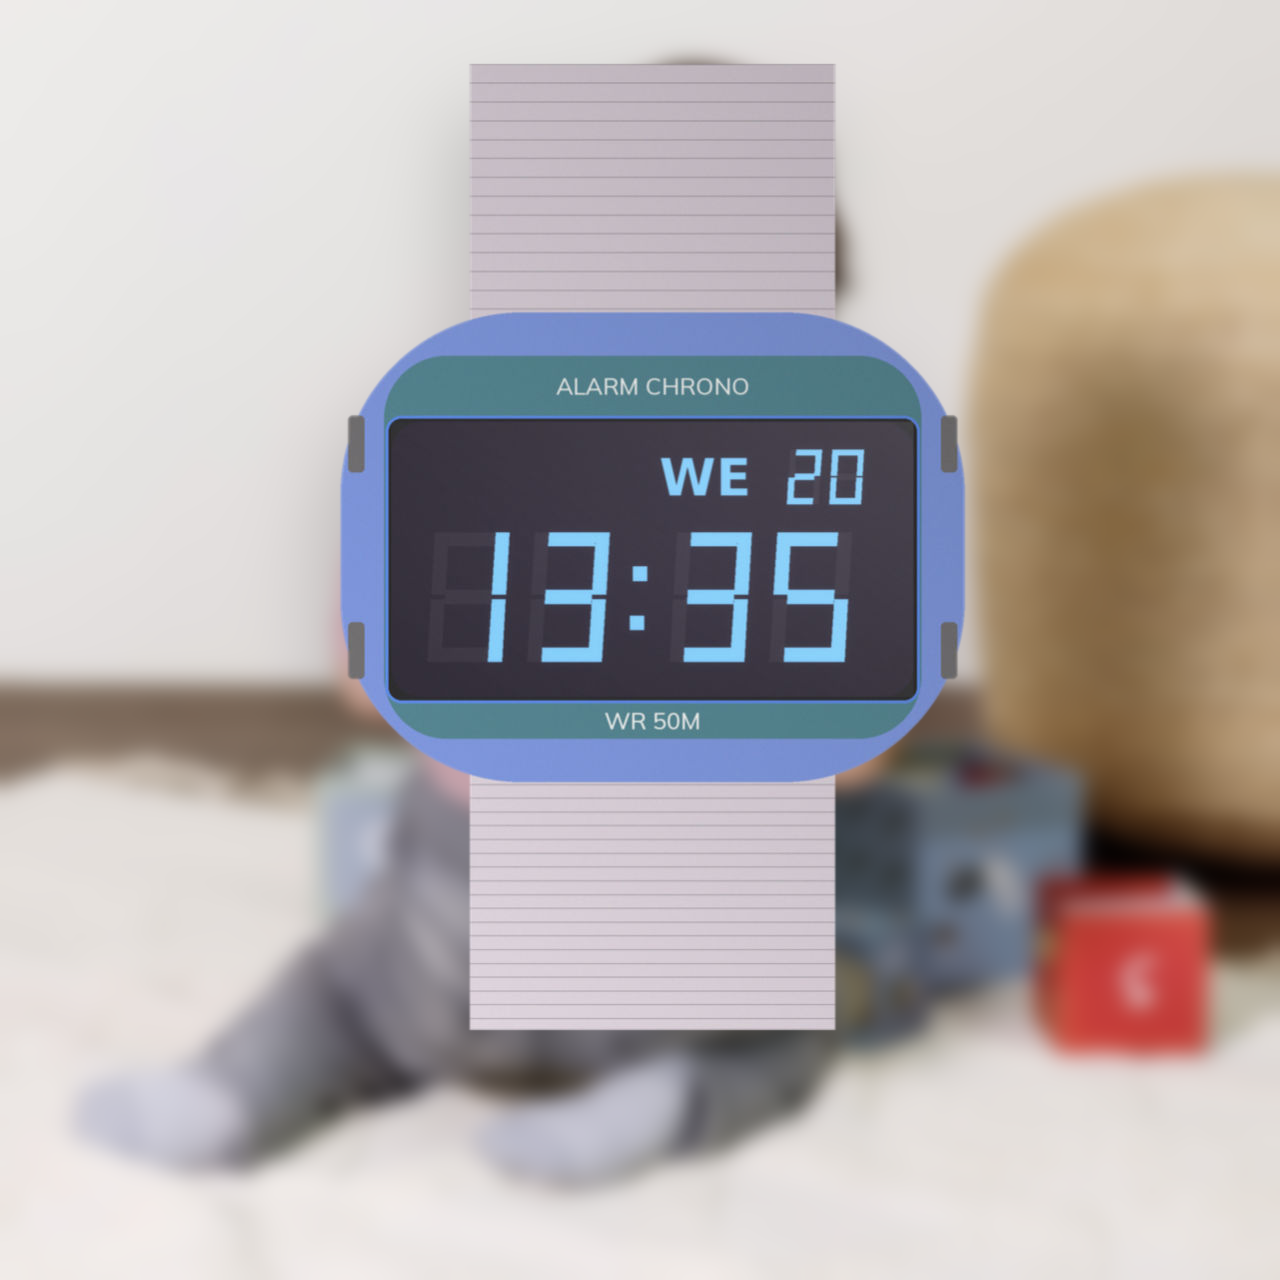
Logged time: h=13 m=35
